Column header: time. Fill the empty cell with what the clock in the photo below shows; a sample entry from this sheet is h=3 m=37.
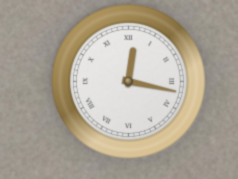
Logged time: h=12 m=17
